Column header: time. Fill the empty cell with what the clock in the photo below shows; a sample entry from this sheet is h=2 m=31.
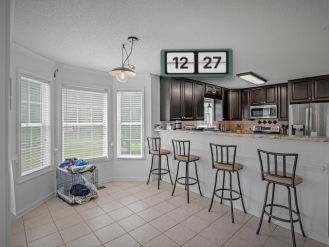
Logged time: h=12 m=27
